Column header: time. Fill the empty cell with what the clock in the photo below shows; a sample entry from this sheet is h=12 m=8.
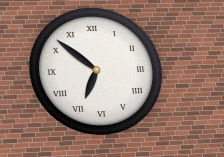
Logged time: h=6 m=52
